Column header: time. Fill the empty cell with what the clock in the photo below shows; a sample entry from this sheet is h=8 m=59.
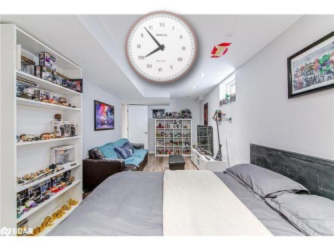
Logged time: h=7 m=53
